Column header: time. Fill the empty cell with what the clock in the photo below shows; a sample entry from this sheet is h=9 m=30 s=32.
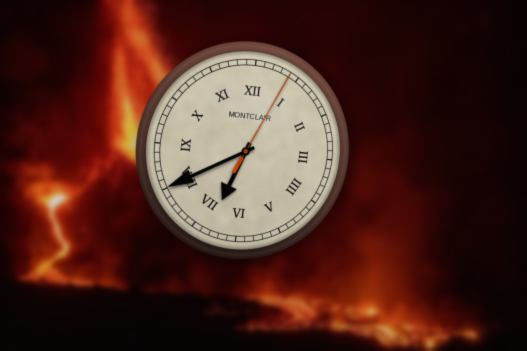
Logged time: h=6 m=40 s=4
